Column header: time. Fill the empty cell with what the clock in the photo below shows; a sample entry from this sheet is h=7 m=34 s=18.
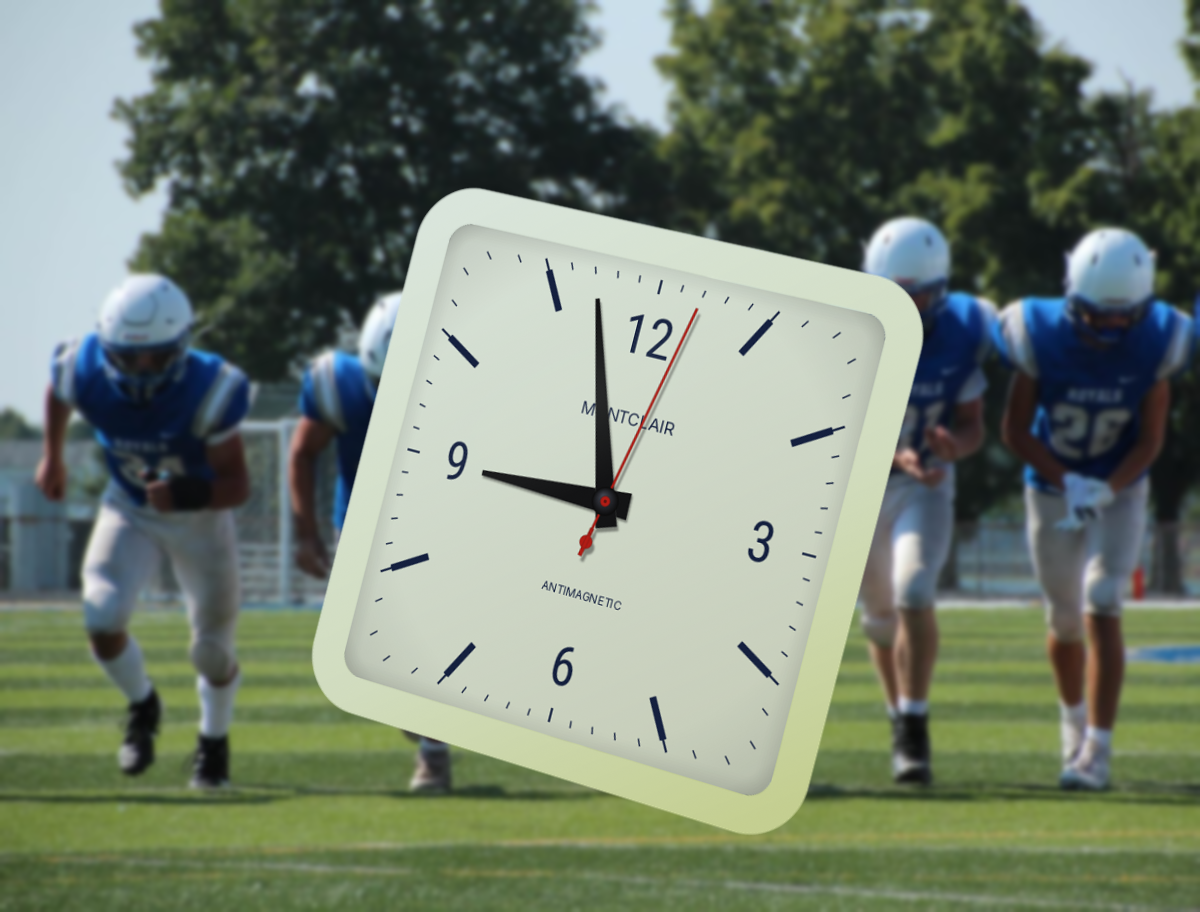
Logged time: h=8 m=57 s=2
